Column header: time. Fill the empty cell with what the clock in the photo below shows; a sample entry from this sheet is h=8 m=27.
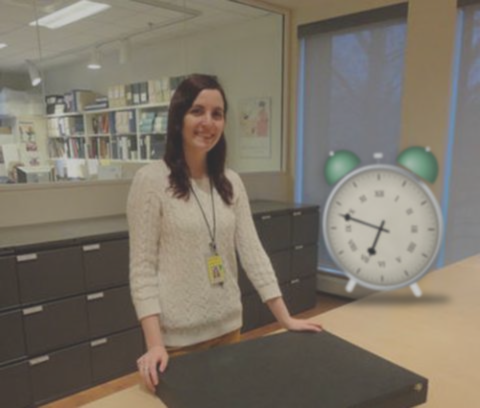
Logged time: h=6 m=48
